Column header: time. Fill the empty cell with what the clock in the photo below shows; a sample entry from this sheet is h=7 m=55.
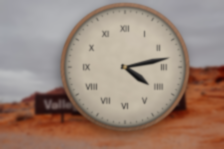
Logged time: h=4 m=13
